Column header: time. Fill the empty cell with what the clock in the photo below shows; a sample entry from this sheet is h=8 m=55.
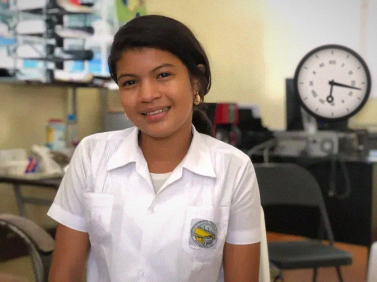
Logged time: h=6 m=17
